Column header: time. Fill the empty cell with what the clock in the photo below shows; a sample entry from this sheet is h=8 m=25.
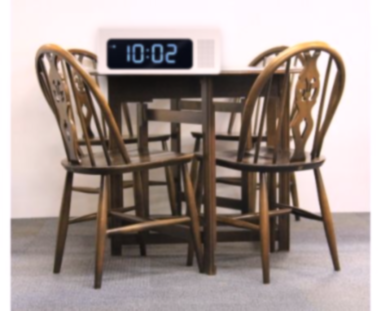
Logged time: h=10 m=2
